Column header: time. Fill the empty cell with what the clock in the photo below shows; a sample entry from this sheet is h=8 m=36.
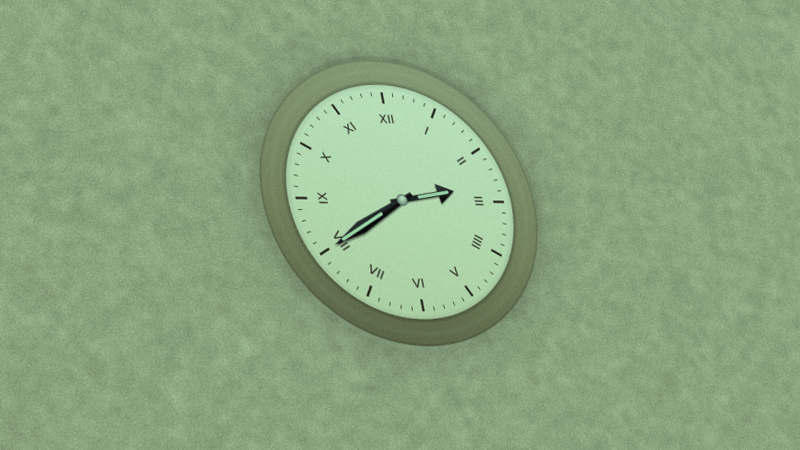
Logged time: h=2 m=40
